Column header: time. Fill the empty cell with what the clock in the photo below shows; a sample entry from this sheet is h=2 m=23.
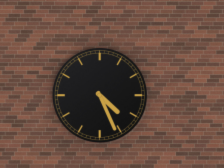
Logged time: h=4 m=26
